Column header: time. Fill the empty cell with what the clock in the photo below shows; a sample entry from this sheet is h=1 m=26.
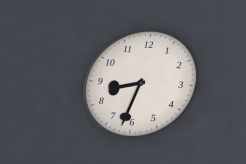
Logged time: h=8 m=32
